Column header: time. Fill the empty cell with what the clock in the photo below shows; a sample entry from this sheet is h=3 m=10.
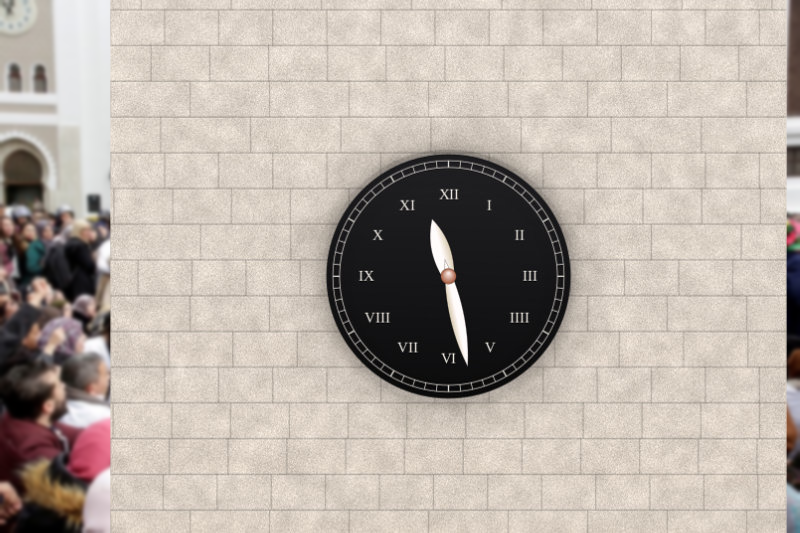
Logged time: h=11 m=28
